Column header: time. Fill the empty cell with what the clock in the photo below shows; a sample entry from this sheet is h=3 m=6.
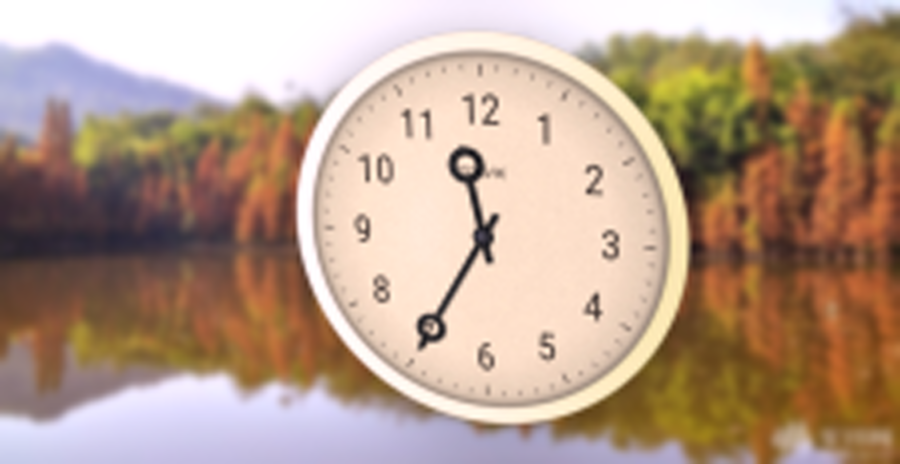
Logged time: h=11 m=35
